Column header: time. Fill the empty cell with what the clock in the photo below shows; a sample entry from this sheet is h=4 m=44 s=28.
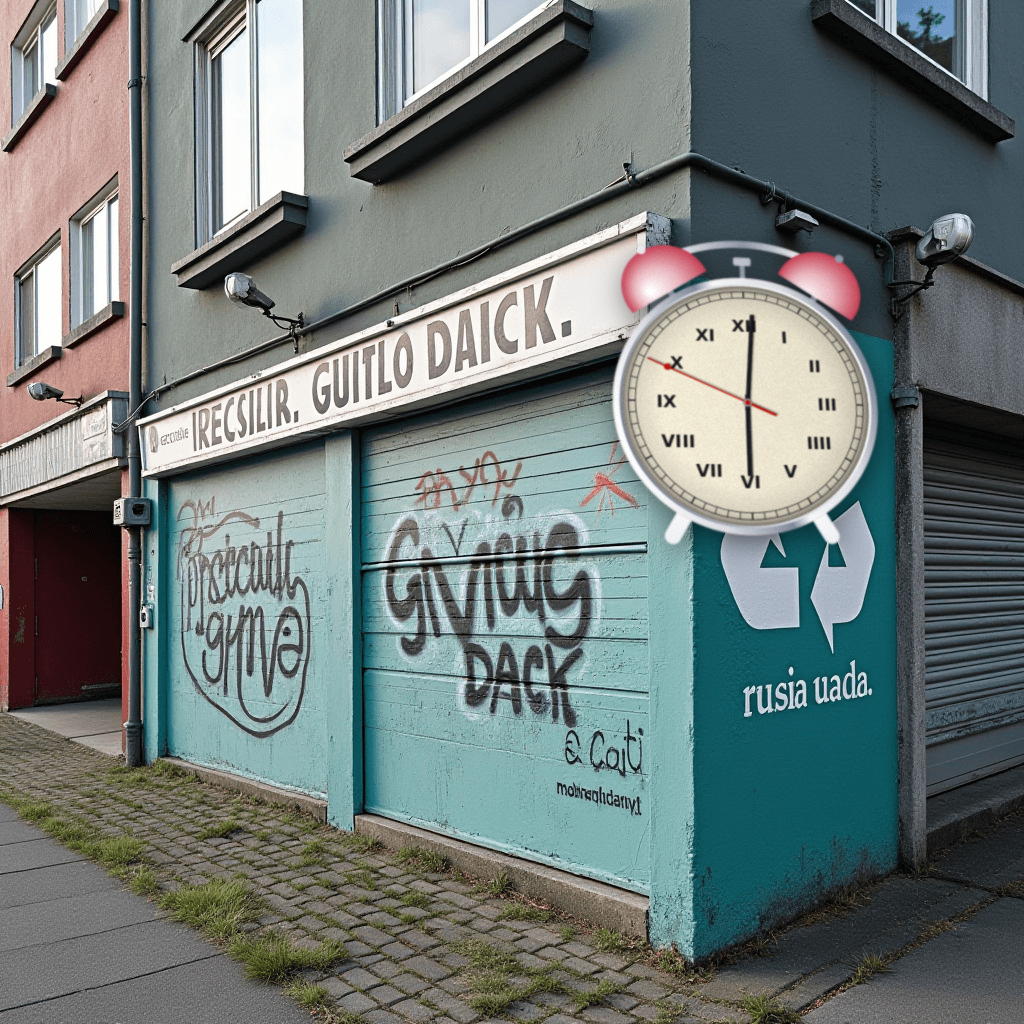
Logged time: h=6 m=0 s=49
